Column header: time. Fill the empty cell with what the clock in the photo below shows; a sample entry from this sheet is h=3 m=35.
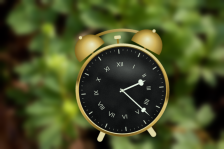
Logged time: h=2 m=23
